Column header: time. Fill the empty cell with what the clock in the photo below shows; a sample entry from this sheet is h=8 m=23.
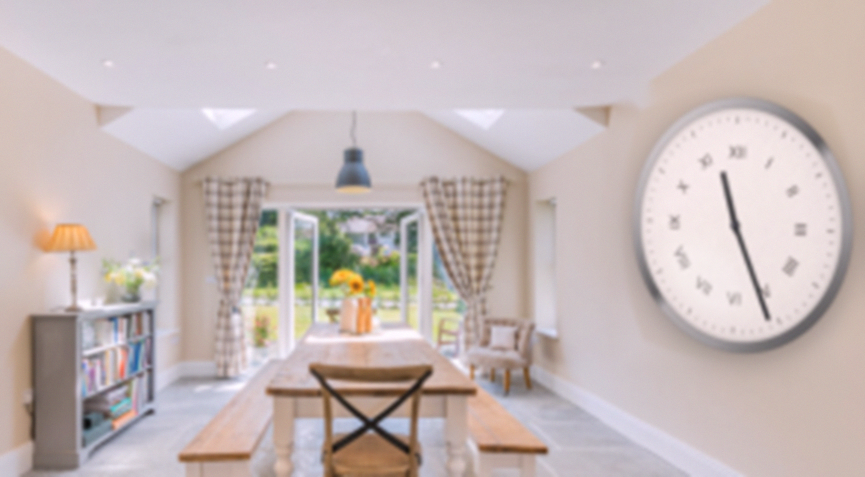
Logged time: h=11 m=26
